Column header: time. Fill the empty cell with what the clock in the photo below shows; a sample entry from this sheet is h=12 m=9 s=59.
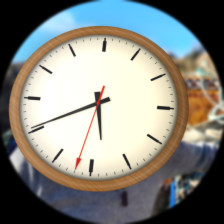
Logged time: h=5 m=40 s=32
